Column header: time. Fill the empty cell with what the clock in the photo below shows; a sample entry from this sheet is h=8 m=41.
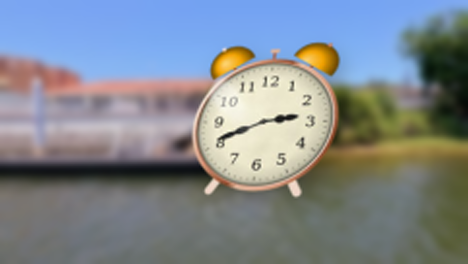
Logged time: h=2 m=41
